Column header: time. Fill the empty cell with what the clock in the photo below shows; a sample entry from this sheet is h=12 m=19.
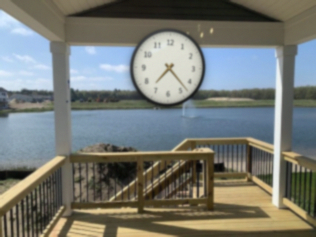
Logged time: h=7 m=23
